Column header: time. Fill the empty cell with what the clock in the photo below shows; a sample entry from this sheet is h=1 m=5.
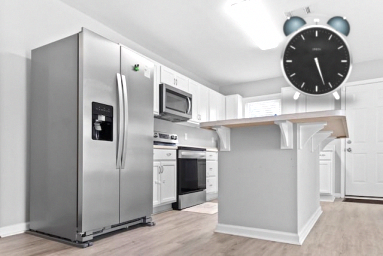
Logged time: h=5 m=27
